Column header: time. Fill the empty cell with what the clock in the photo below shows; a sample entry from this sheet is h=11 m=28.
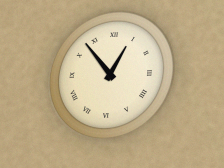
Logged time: h=12 m=53
